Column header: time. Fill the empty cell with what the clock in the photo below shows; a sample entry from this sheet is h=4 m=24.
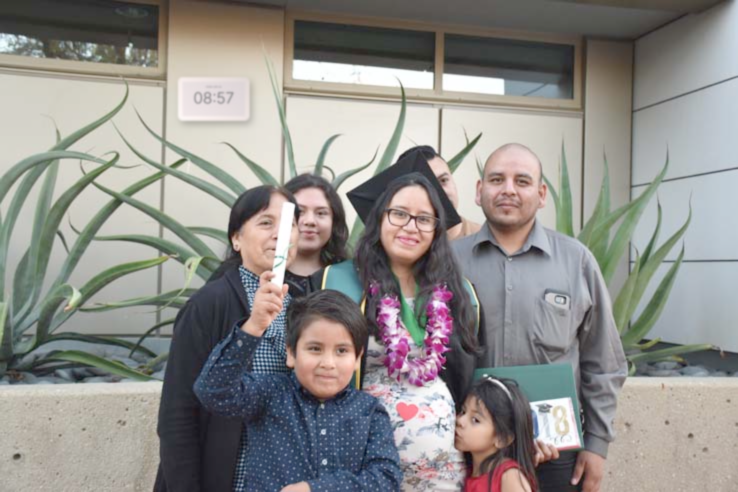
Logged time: h=8 m=57
